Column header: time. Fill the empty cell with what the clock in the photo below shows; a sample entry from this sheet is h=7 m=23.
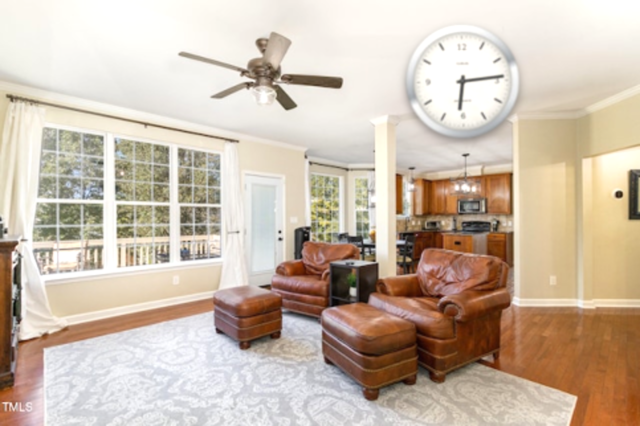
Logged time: h=6 m=14
